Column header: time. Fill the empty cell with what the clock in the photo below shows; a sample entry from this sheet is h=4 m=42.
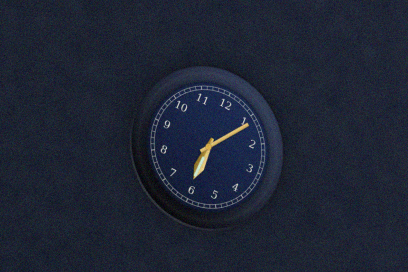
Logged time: h=6 m=6
